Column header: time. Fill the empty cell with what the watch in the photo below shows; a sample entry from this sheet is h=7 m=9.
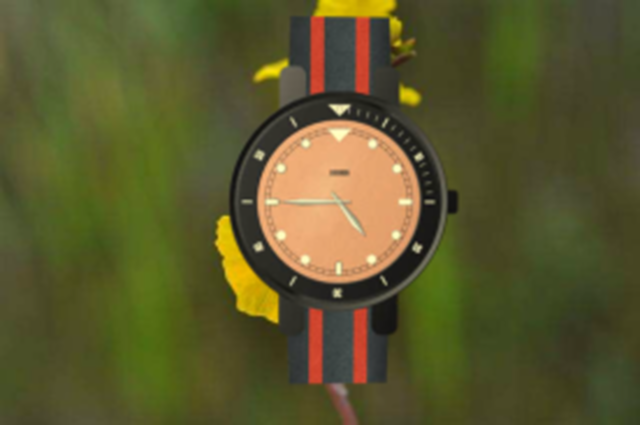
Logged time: h=4 m=45
